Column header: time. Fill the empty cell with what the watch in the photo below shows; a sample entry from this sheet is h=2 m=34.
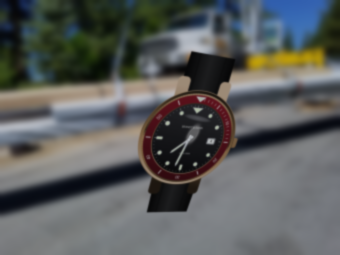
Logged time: h=7 m=32
